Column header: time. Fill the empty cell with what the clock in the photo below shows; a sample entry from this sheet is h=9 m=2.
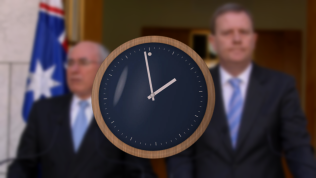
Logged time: h=1 m=59
